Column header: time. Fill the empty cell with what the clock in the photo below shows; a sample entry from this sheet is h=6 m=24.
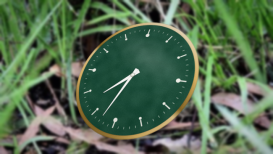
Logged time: h=7 m=33
